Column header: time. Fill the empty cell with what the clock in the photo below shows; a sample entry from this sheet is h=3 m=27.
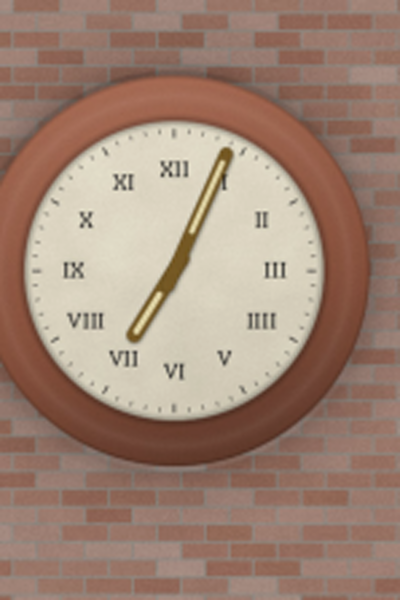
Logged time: h=7 m=4
